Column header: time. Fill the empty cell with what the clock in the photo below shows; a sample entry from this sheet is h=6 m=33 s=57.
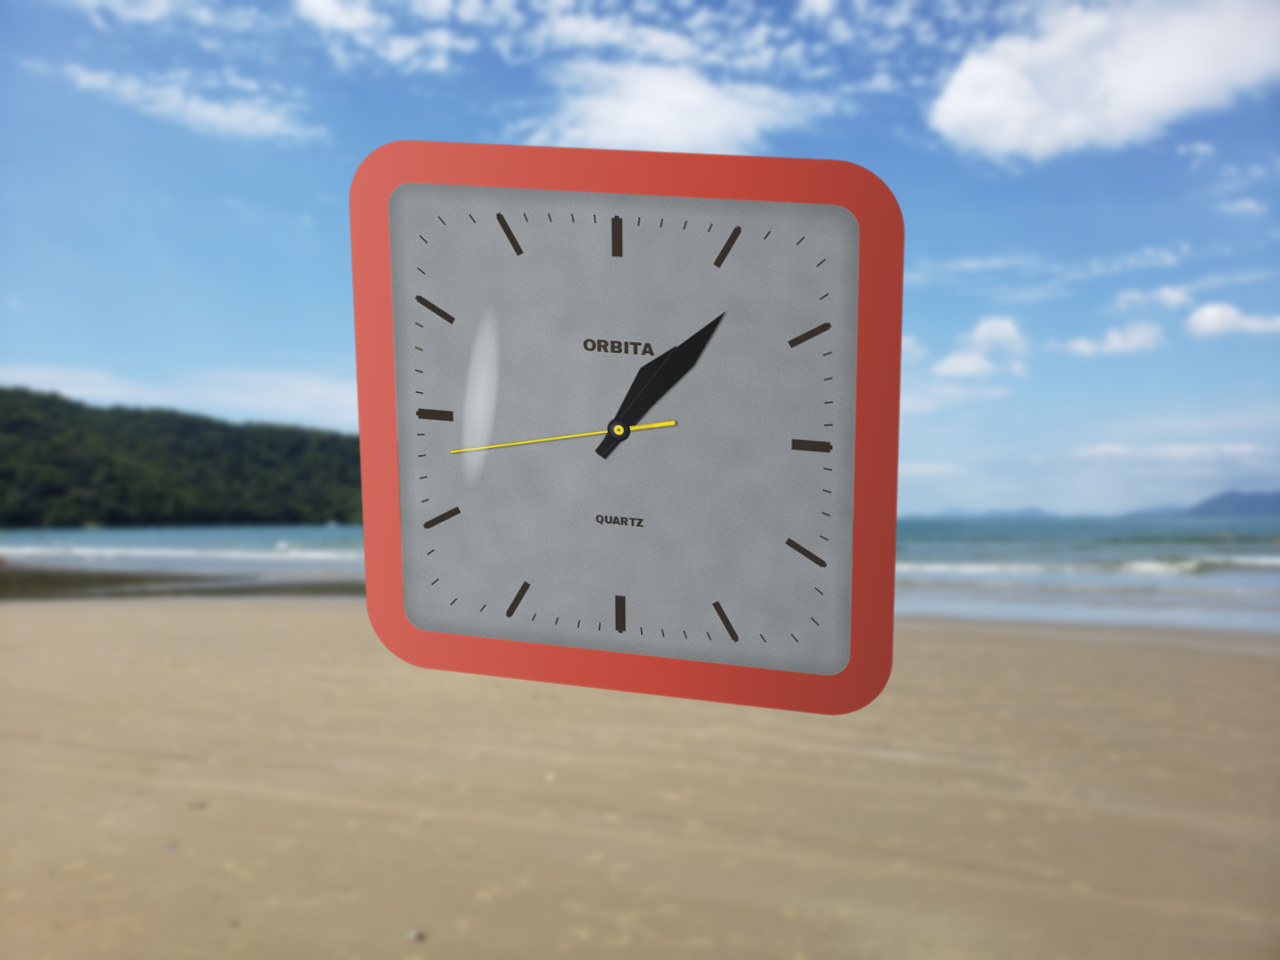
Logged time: h=1 m=6 s=43
